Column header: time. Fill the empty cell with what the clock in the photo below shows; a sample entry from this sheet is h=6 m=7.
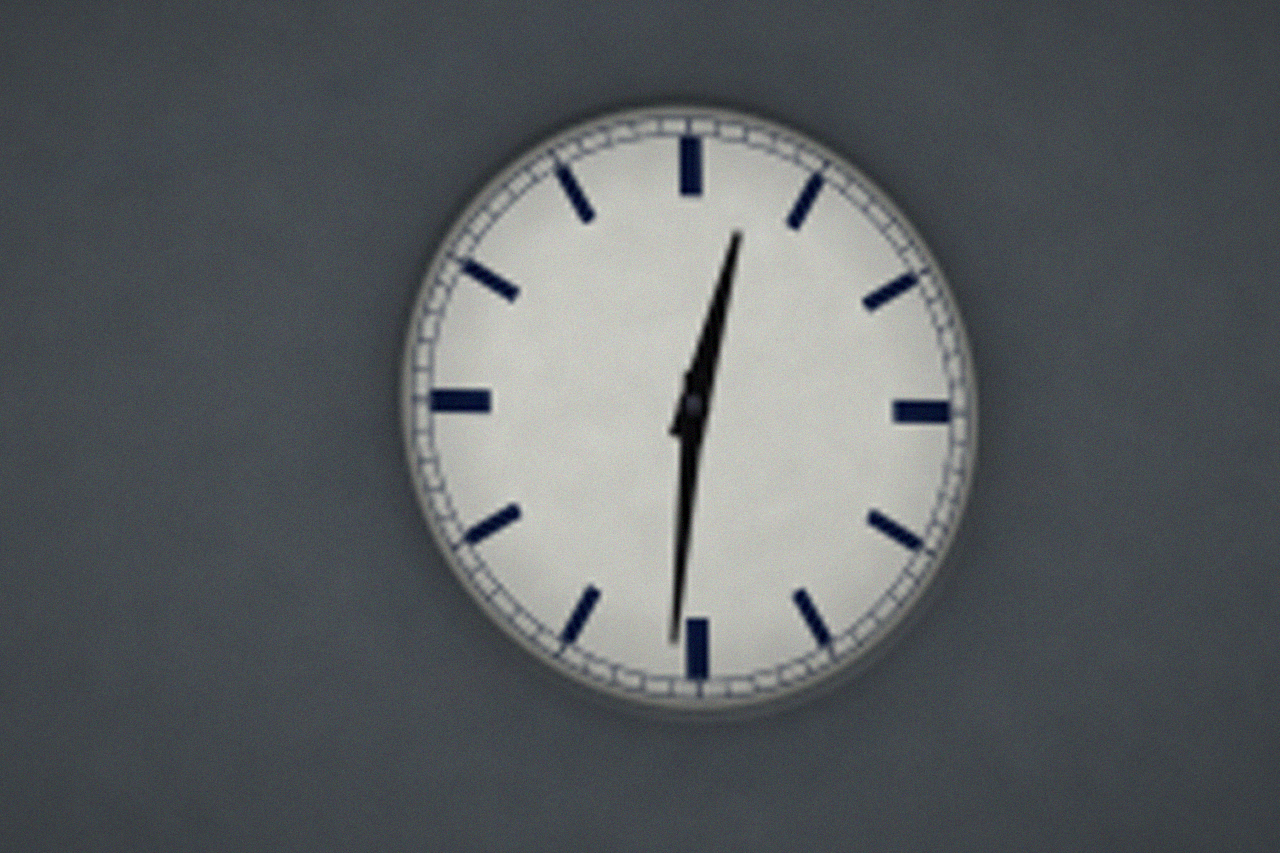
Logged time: h=12 m=31
